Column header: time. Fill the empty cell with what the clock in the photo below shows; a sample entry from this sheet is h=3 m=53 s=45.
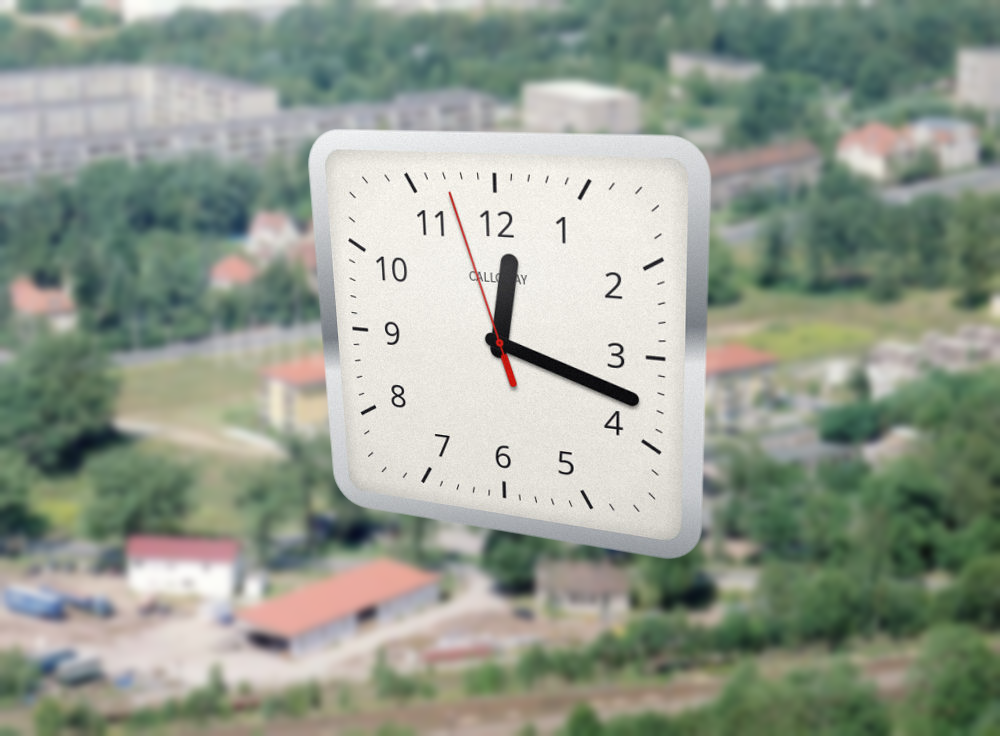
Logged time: h=12 m=17 s=57
